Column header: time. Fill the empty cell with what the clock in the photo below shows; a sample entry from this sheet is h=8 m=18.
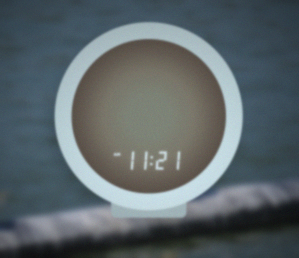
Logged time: h=11 m=21
